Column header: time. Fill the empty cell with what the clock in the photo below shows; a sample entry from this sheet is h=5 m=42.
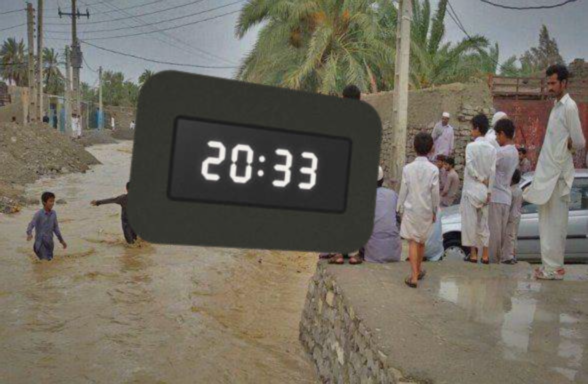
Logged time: h=20 m=33
